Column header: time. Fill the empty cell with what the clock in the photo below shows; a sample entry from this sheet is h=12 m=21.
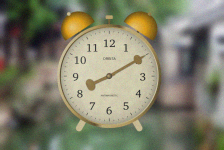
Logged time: h=8 m=10
